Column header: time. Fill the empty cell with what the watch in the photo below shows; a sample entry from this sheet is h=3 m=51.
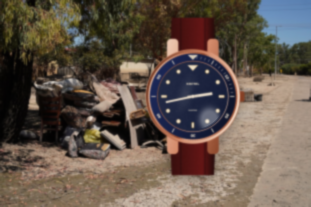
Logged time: h=2 m=43
